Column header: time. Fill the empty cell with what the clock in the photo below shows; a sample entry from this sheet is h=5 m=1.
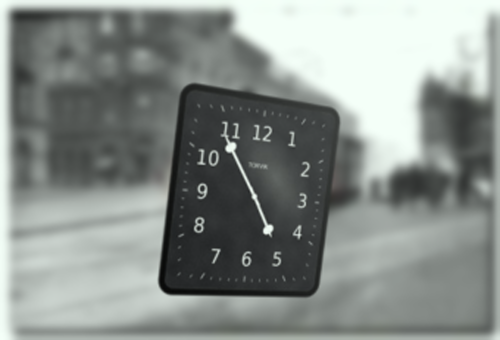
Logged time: h=4 m=54
